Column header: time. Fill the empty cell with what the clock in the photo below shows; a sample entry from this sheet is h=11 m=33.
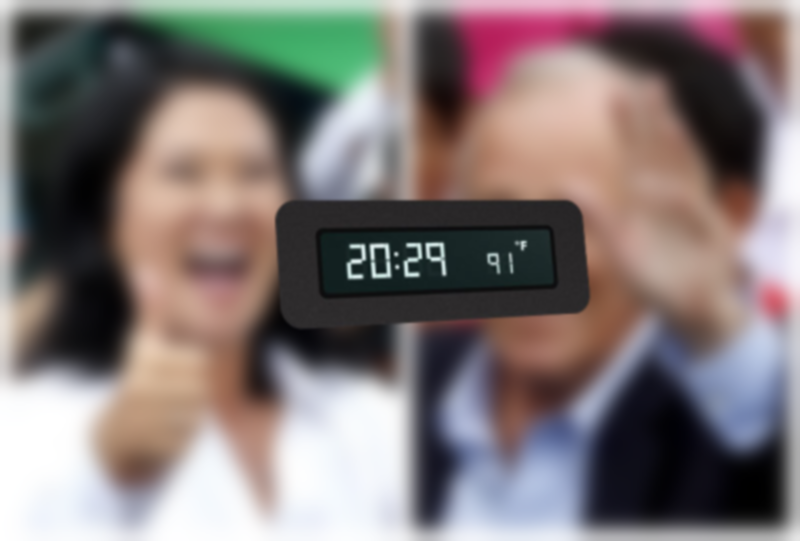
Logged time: h=20 m=29
